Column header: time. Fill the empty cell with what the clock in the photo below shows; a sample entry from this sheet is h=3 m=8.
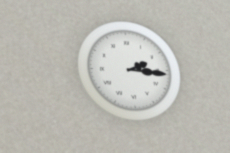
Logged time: h=2 m=16
